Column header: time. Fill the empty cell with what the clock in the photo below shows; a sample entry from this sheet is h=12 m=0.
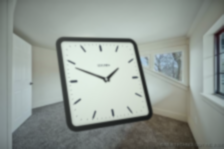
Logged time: h=1 m=49
